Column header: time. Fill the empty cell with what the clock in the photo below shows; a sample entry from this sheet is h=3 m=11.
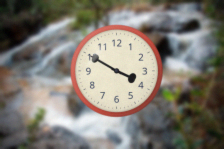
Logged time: h=3 m=50
